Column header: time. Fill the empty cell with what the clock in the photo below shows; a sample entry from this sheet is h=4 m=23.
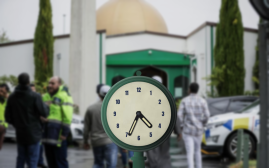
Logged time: h=4 m=34
